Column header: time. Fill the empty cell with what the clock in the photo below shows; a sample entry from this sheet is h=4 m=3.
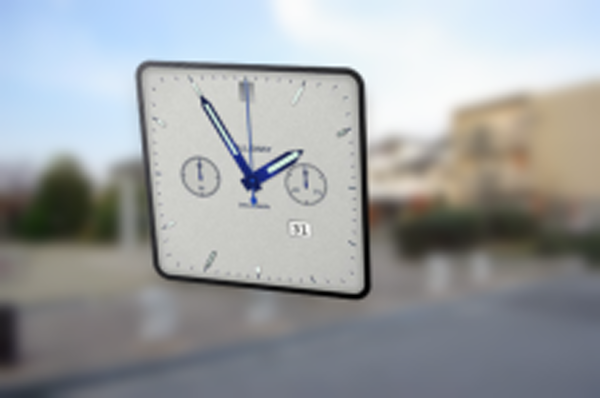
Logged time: h=1 m=55
